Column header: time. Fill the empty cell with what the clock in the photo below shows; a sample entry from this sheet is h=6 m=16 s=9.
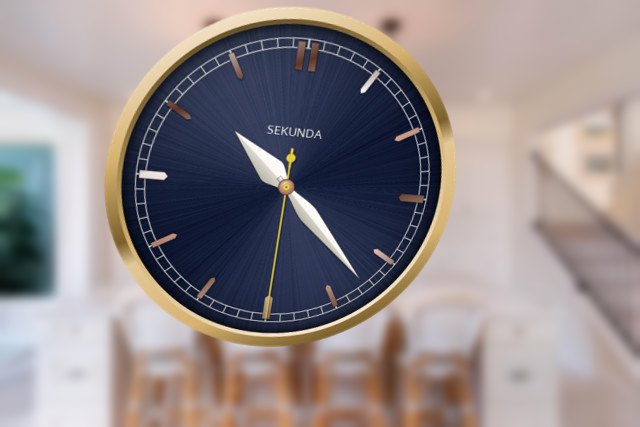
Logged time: h=10 m=22 s=30
